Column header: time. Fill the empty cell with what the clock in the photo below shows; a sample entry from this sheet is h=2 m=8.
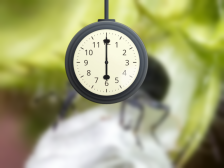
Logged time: h=6 m=0
